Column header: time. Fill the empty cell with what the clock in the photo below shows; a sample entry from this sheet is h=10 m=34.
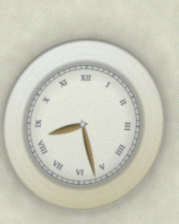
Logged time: h=8 m=27
